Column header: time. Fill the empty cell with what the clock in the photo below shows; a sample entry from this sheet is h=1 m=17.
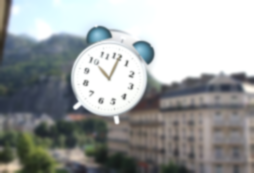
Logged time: h=10 m=1
